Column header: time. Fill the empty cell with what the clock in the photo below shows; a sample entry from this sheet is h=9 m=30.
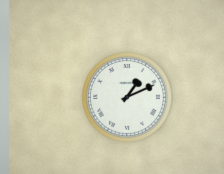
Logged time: h=1 m=11
